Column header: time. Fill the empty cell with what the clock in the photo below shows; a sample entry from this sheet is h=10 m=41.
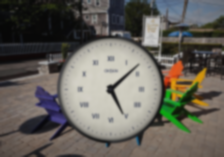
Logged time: h=5 m=8
